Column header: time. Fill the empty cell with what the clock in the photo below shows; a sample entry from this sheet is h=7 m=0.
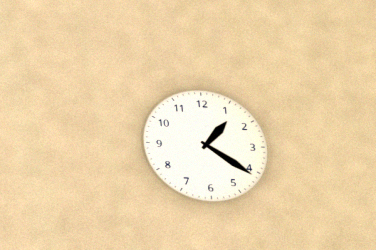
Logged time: h=1 m=21
